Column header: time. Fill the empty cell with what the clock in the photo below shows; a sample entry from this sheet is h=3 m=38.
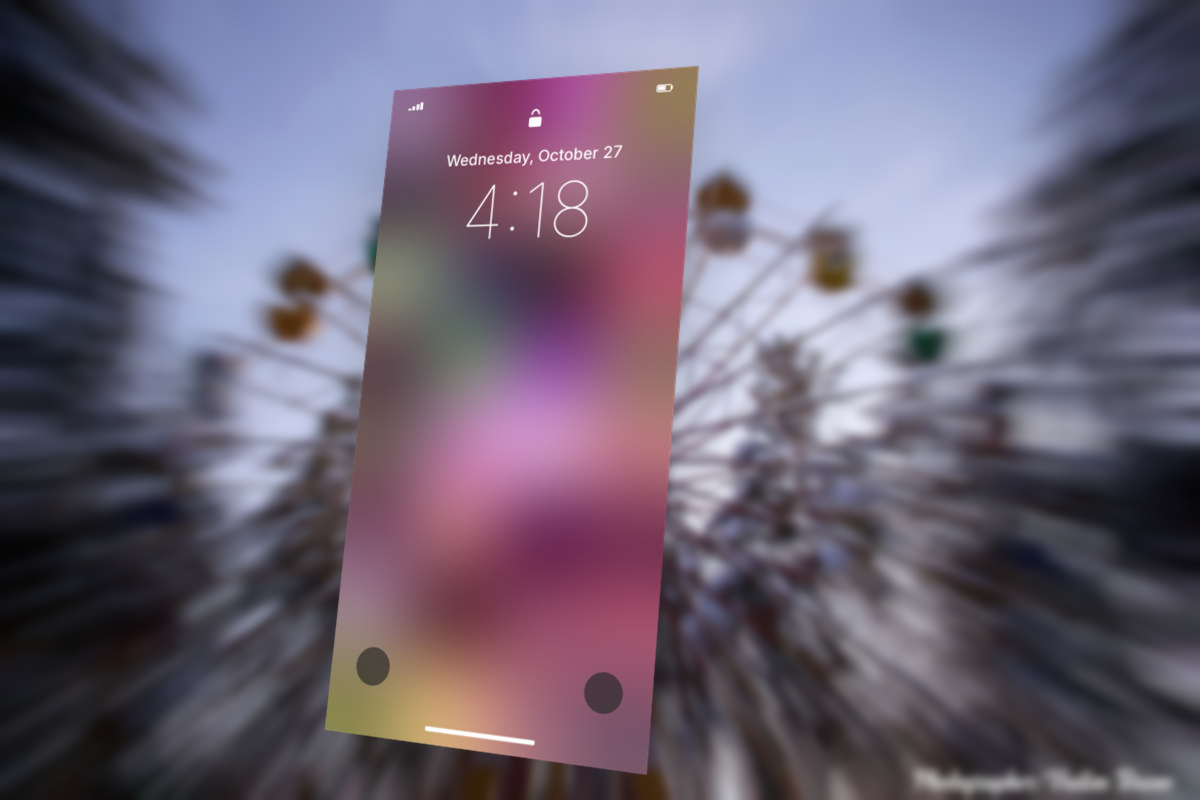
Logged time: h=4 m=18
